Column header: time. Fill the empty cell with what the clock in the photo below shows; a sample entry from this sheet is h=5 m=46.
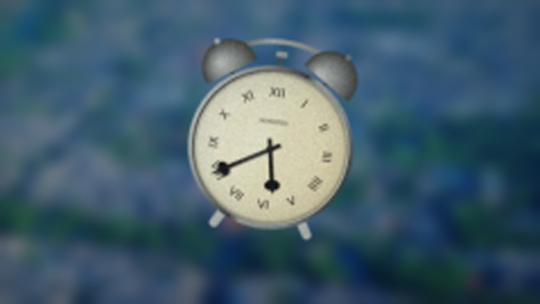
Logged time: h=5 m=40
